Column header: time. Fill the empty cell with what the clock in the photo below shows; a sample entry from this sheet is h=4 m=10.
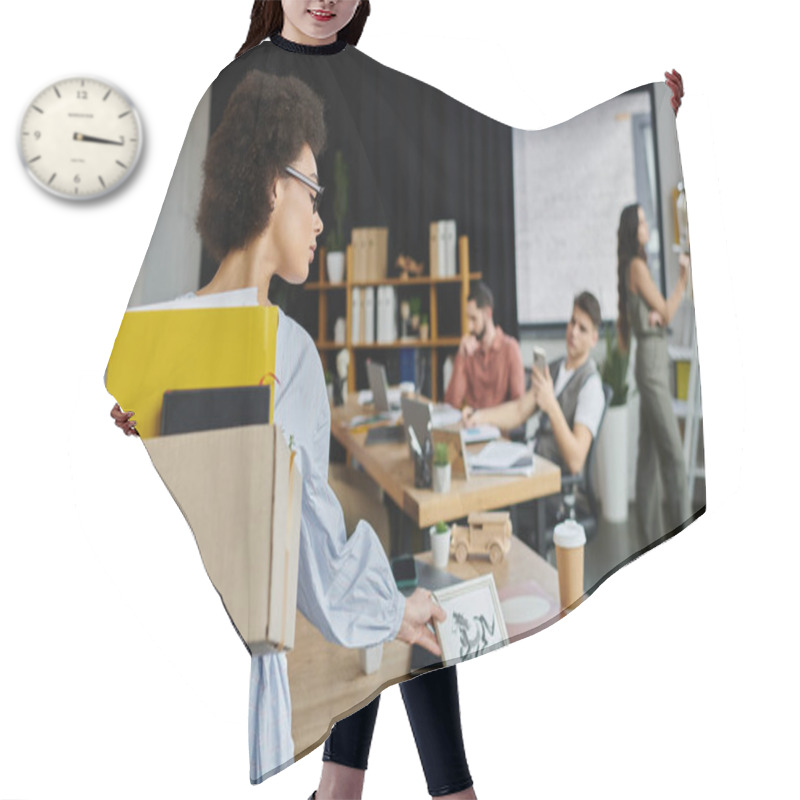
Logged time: h=3 m=16
